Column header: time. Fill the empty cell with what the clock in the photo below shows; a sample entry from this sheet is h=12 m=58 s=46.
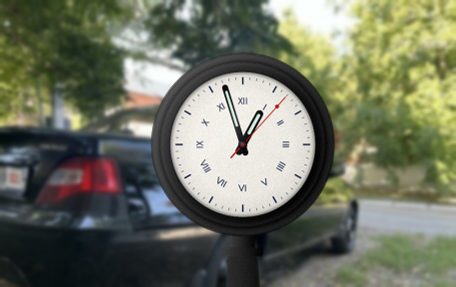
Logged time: h=12 m=57 s=7
